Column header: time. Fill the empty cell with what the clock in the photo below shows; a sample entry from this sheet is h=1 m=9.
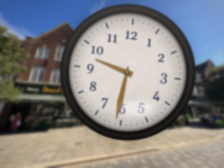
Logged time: h=9 m=31
